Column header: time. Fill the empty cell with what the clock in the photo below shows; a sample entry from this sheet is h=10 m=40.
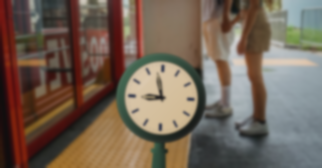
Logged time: h=8 m=58
